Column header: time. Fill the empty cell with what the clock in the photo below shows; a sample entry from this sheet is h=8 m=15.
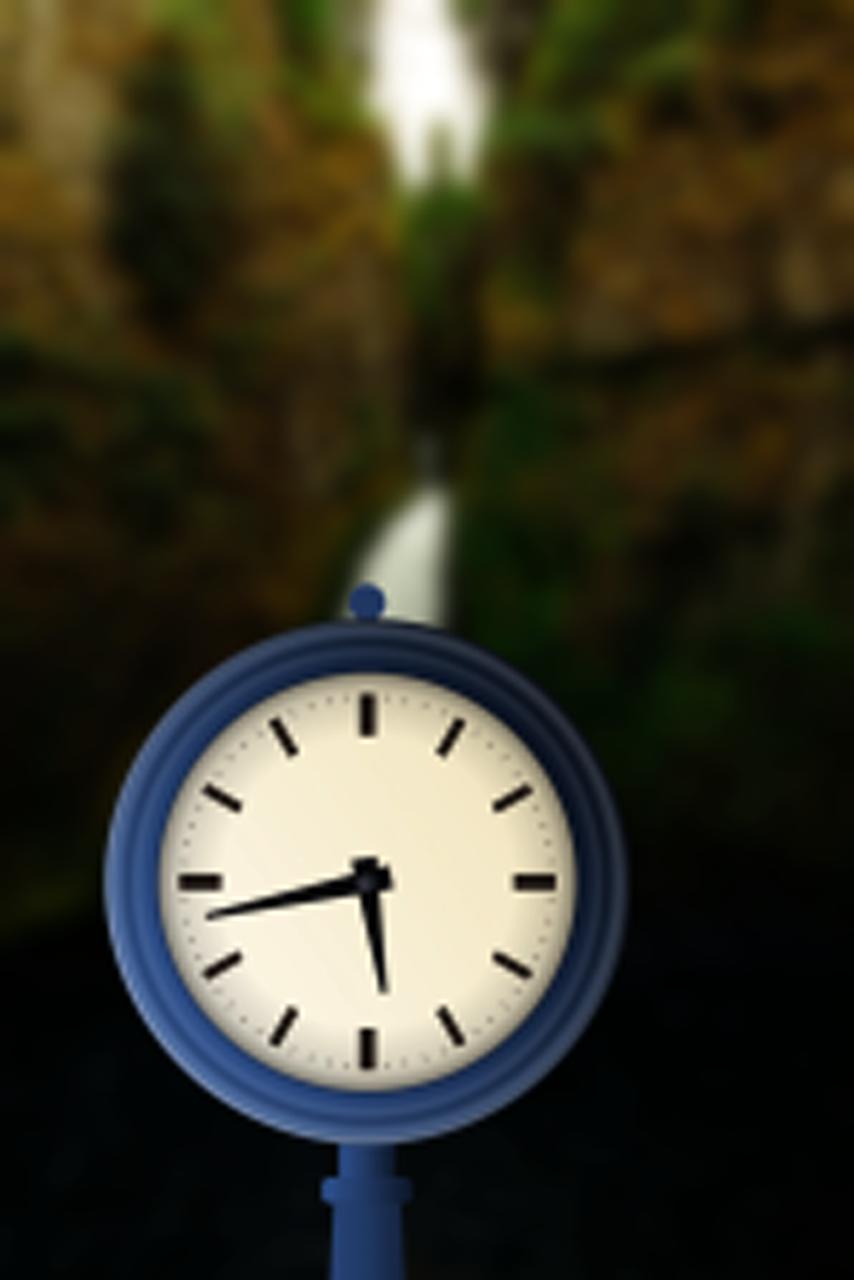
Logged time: h=5 m=43
